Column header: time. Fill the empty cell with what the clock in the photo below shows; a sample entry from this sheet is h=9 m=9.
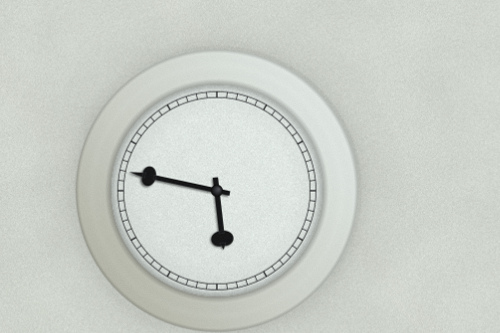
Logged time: h=5 m=47
